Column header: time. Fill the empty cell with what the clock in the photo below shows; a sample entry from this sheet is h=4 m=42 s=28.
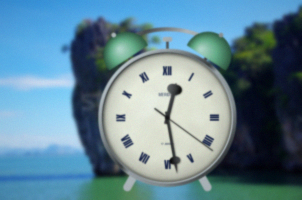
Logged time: h=12 m=28 s=21
